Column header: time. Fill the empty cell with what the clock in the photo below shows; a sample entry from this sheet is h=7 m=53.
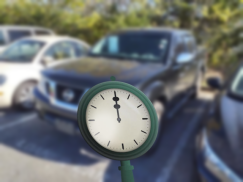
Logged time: h=12 m=0
